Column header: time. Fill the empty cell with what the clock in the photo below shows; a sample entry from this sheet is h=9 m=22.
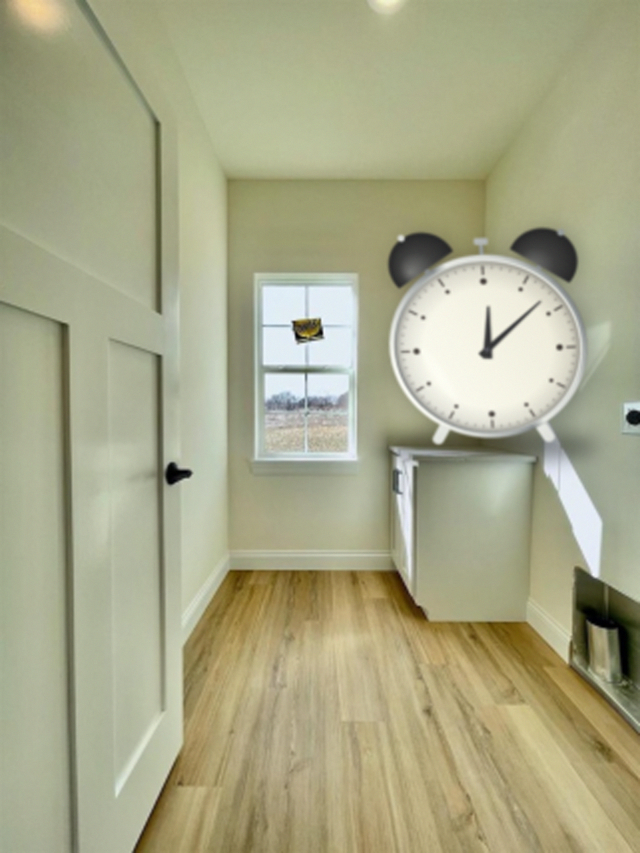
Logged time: h=12 m=8
